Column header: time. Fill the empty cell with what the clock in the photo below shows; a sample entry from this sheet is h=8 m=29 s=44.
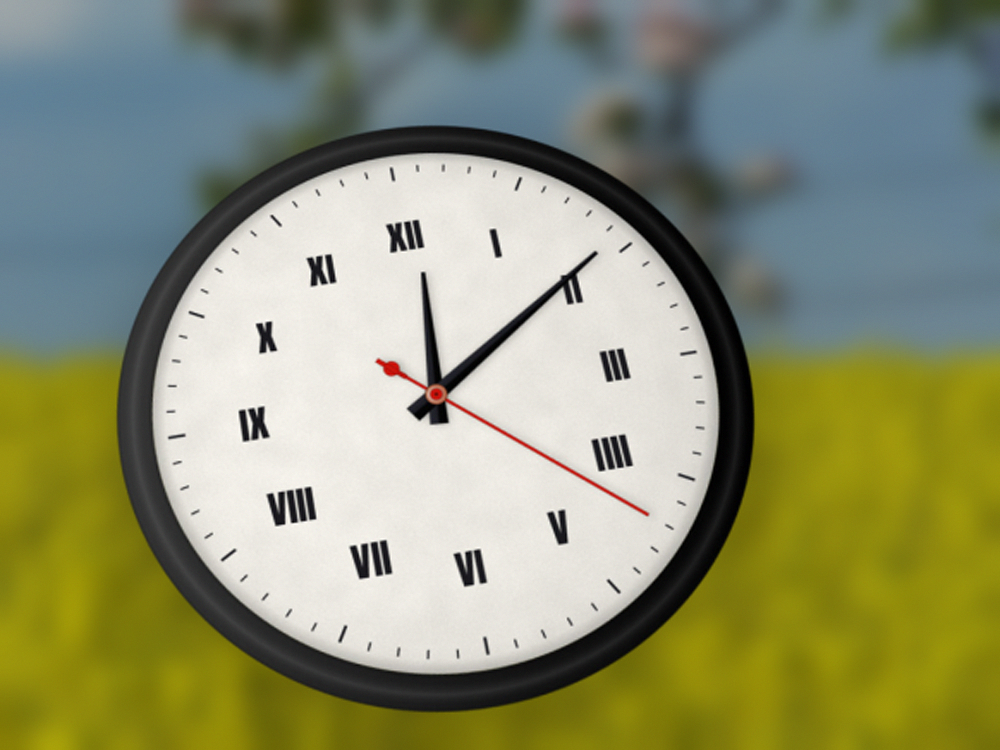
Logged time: h=12 m=9 s=22
